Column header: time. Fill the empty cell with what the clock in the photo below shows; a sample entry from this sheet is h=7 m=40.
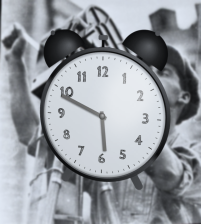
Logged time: h=5 m=49
